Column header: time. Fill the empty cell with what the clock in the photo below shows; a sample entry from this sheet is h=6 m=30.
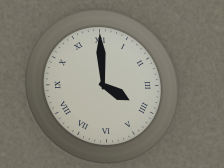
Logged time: h=4 m=0
